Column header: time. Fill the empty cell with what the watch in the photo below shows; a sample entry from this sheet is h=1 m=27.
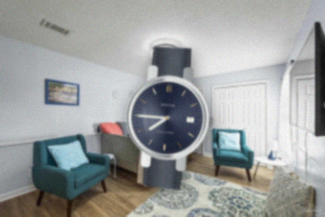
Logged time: h=7 m=45
